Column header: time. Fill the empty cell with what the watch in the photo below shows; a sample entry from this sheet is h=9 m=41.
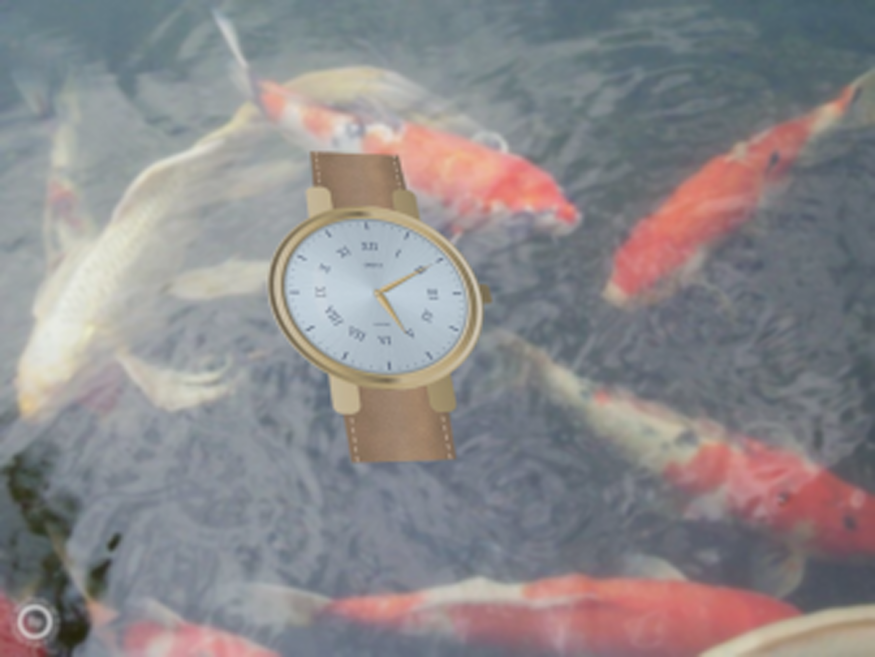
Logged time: h=5 m=10
